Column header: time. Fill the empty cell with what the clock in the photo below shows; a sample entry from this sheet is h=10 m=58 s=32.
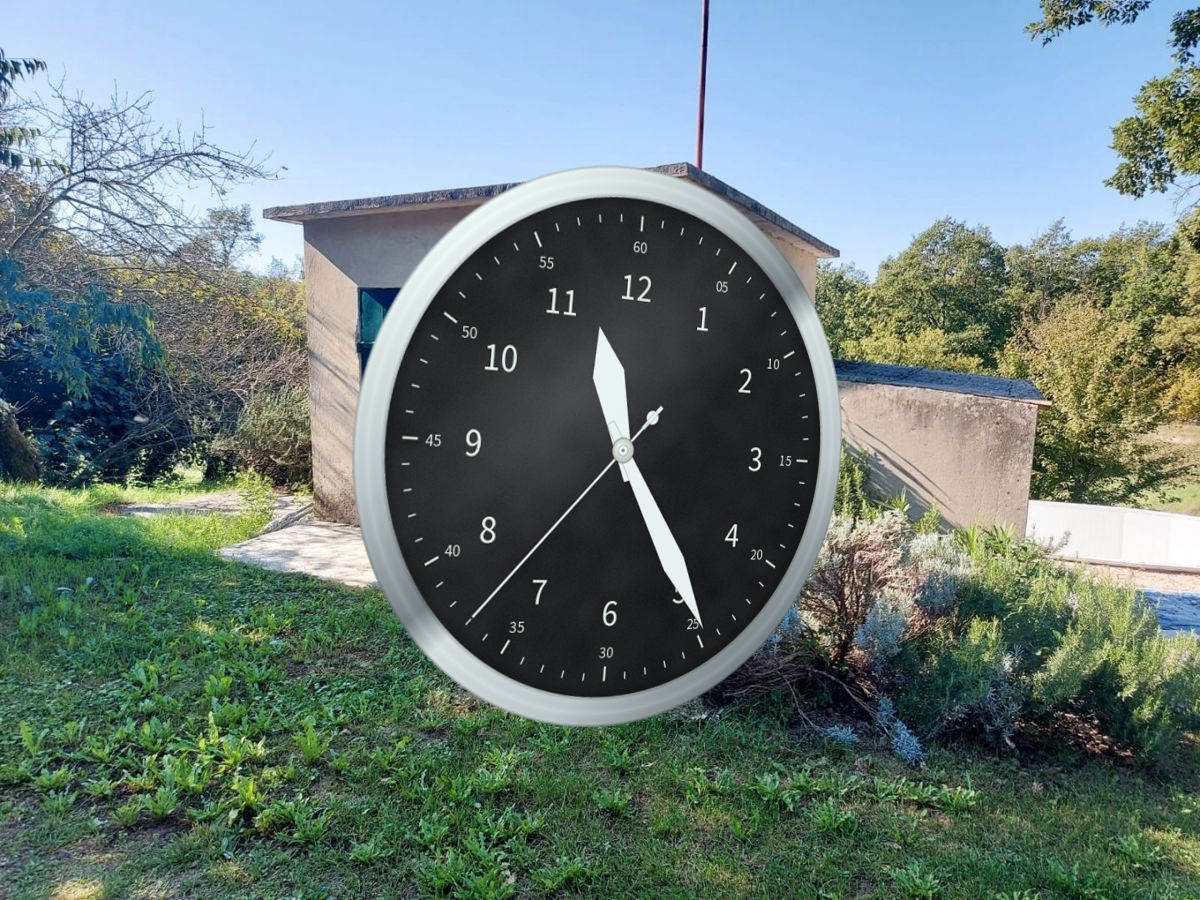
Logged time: h=11 m=24 s=37
